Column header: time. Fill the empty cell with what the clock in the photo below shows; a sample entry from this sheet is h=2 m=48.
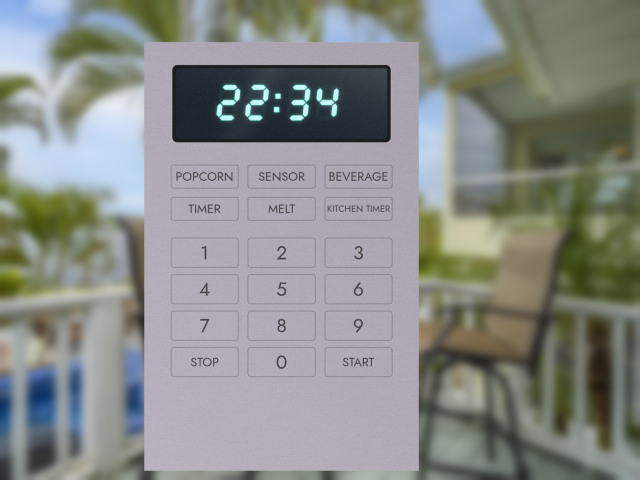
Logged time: h=22 m=34
